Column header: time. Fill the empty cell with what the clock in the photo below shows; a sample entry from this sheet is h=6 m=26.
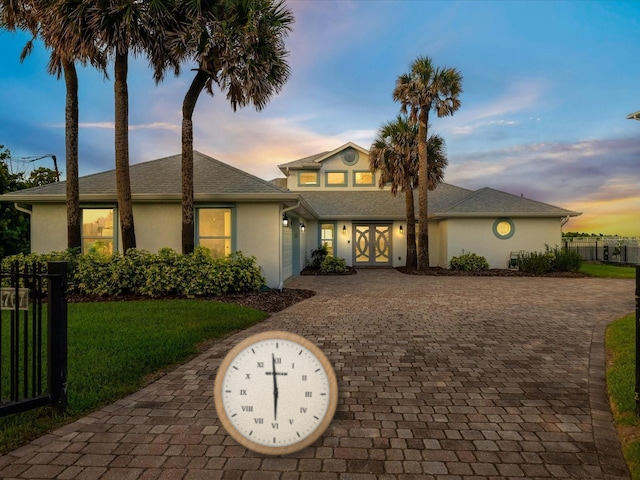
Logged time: h=5 m=59
